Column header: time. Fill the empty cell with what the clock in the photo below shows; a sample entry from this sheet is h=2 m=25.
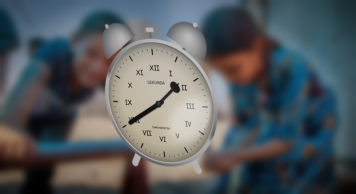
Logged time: h=1 m=40
